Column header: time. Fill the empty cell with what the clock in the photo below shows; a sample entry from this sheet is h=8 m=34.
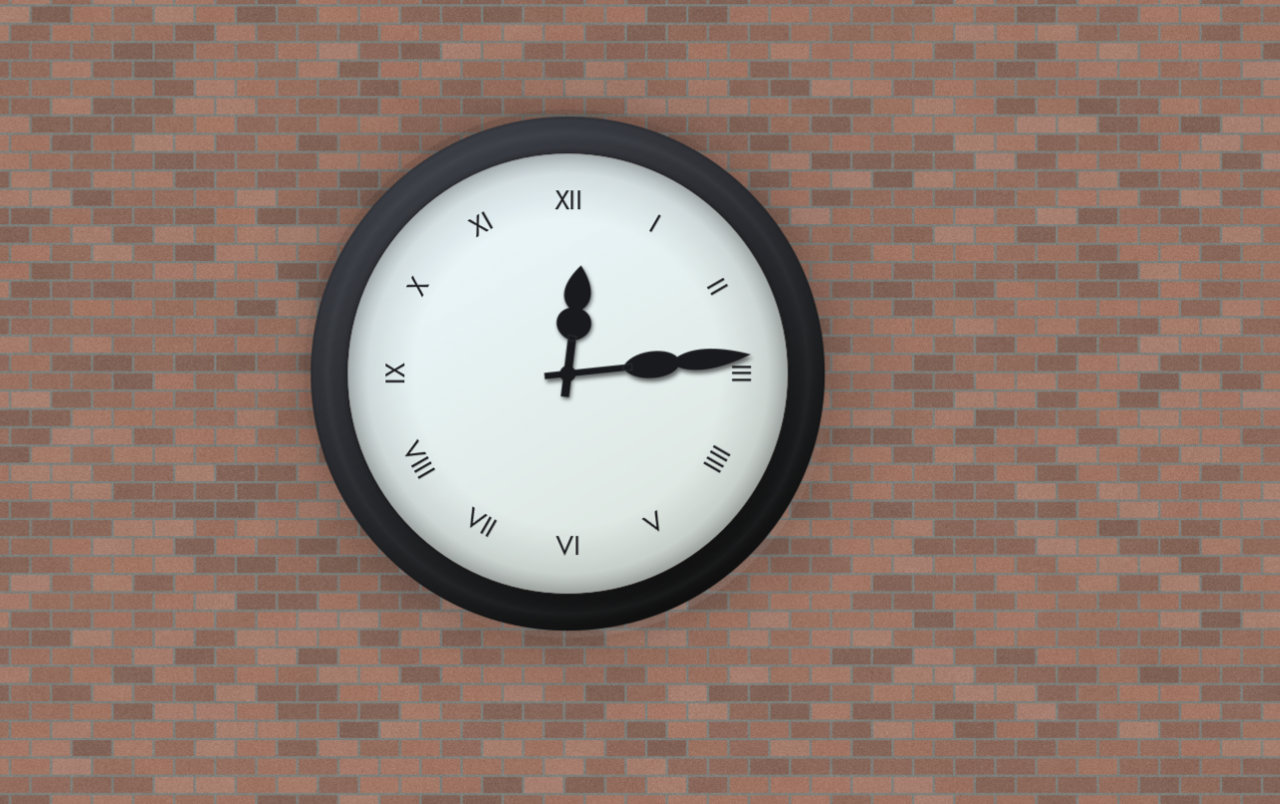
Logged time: h=12 m=14
